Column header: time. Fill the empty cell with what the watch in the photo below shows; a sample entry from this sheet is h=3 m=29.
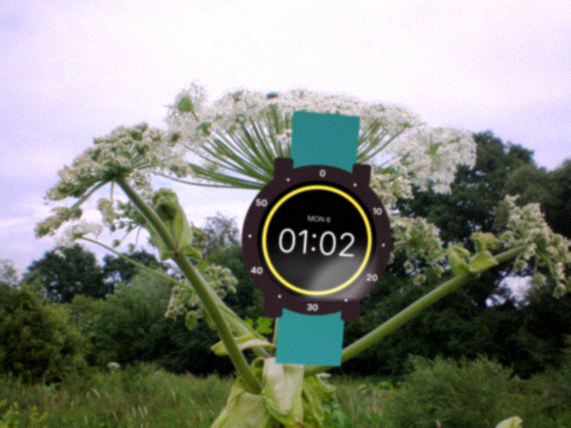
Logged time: h=1 m=2
